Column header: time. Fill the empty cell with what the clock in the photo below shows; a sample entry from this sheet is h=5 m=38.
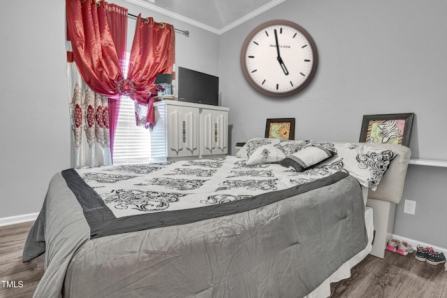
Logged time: h=4 m=58
